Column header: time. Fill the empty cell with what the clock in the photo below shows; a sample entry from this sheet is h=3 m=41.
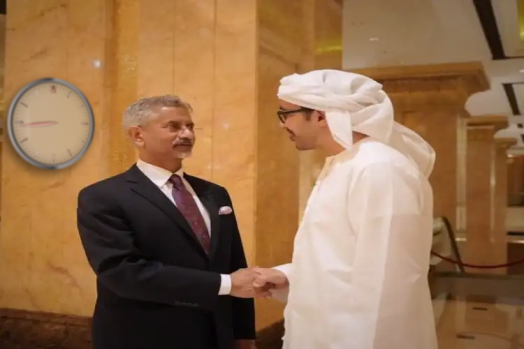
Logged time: h=8 m=44
